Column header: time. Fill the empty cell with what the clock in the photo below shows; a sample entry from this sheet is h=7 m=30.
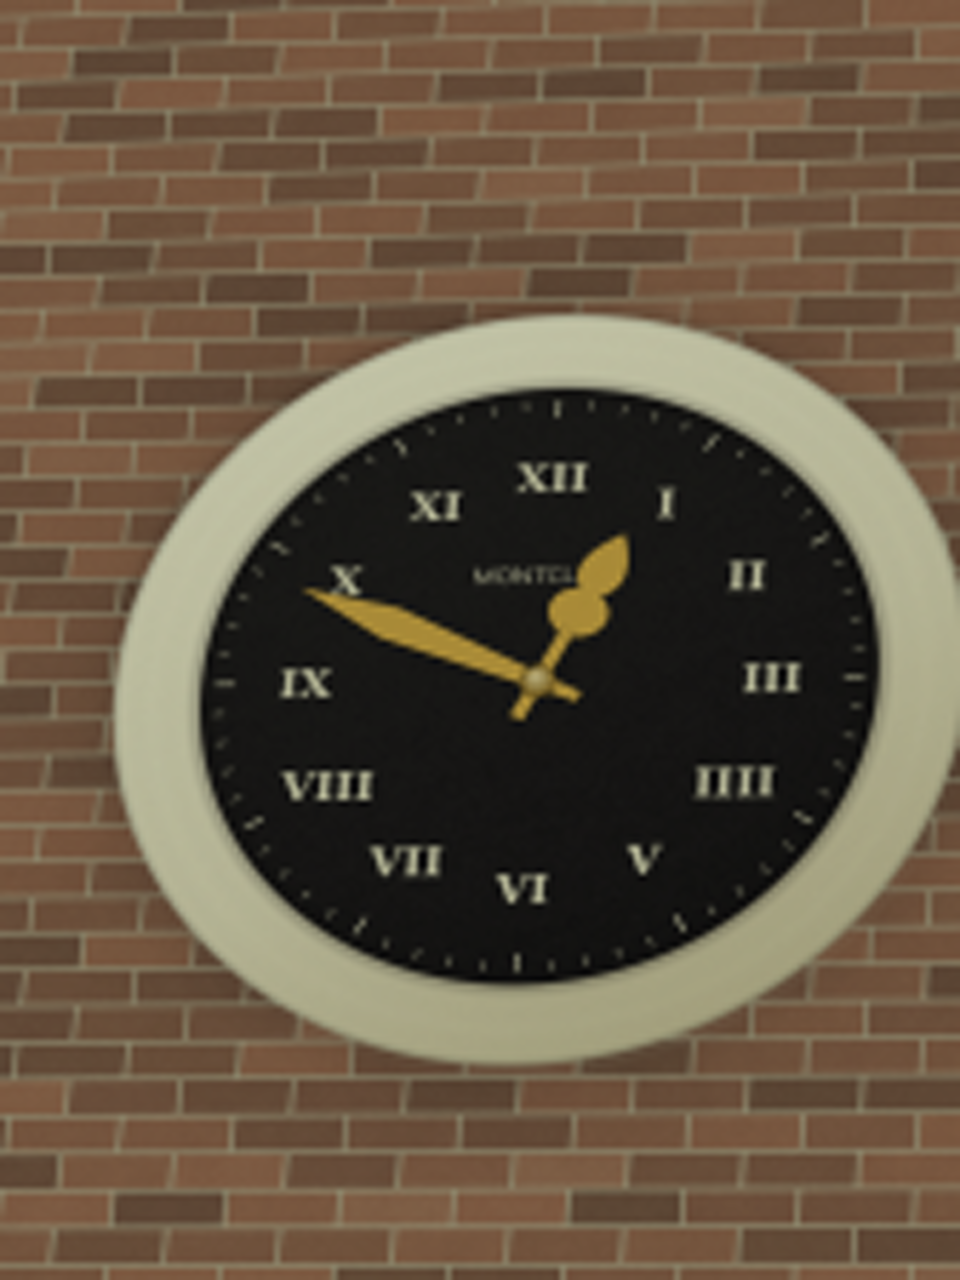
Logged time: h=12 m=49
